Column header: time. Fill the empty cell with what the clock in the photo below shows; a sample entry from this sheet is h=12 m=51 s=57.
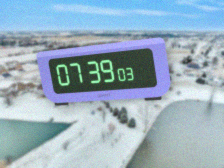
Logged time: h=7 m=39 s=3
